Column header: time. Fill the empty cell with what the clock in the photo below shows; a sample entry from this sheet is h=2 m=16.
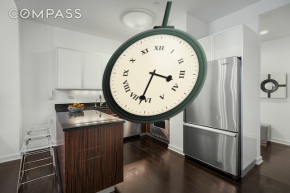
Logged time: h=3 m=32
